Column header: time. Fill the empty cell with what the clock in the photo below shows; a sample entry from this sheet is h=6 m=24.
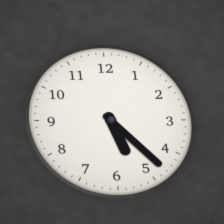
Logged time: h=5 m=23
